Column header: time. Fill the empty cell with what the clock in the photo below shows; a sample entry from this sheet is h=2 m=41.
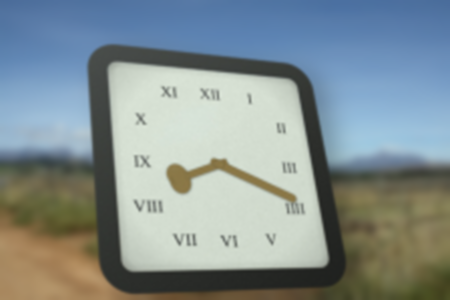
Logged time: h=8 m=19
